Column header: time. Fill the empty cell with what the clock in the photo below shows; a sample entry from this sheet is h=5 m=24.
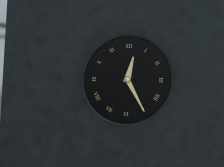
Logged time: h=12 m=25
